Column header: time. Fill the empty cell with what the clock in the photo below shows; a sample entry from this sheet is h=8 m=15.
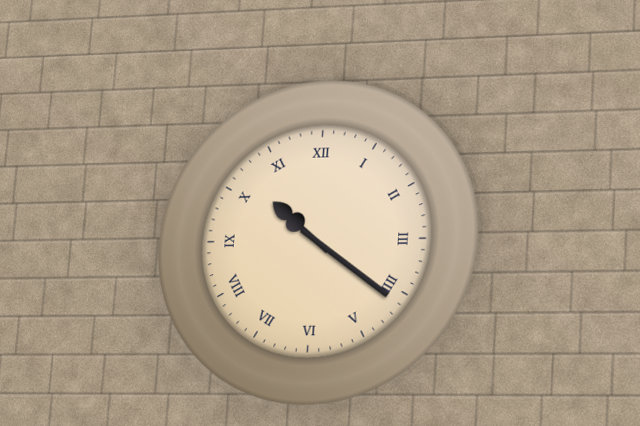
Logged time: h=10 m=21
